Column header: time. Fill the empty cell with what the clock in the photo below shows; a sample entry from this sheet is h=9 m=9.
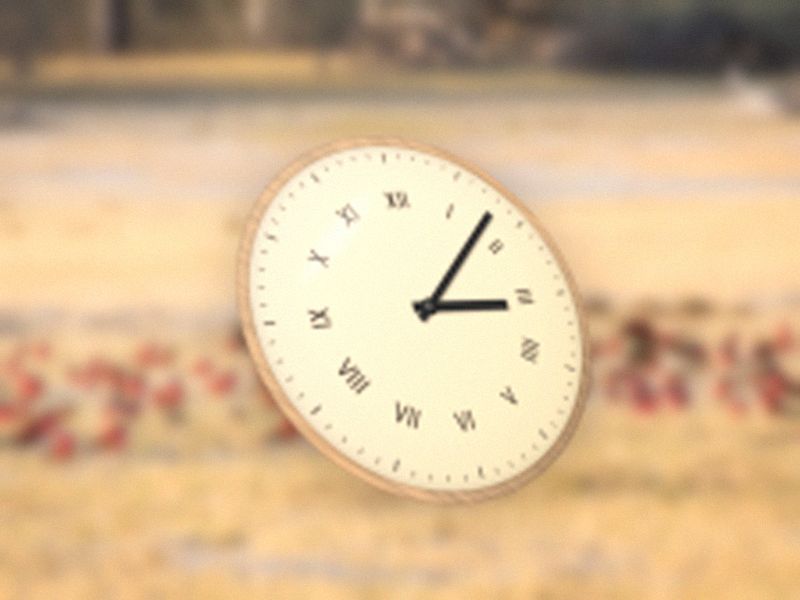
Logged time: h=3 m=8
